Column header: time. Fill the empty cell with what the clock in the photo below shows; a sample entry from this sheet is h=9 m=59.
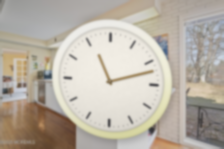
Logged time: h=11 m=12
